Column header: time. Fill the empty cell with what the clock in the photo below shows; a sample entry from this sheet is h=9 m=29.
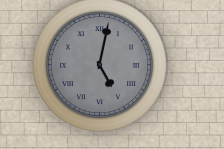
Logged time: h=5 m=2
